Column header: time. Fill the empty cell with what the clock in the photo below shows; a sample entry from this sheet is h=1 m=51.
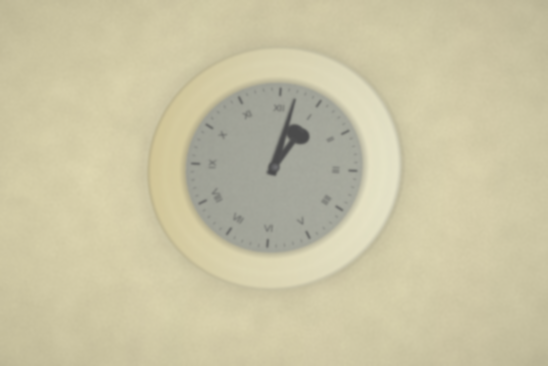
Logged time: h=1 m=2
